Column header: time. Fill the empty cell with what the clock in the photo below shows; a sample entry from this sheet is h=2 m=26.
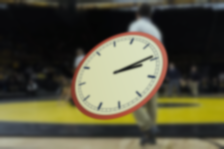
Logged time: h=2 m=9
